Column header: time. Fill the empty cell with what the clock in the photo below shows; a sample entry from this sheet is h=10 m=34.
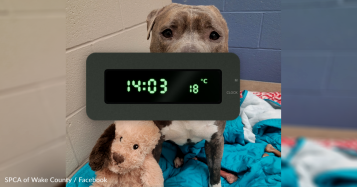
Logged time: h=14 m=3
